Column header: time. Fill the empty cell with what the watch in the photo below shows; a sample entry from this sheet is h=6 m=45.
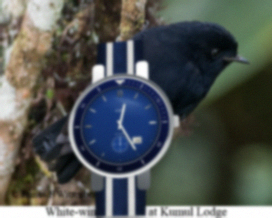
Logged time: h=12 m=25
